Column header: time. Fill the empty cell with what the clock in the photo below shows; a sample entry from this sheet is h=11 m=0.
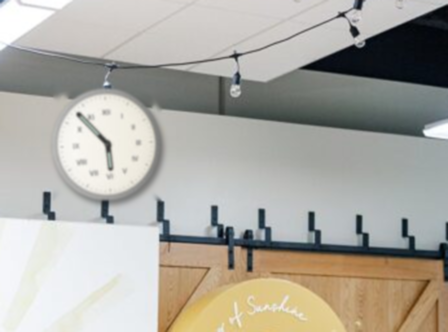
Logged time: h=5 m=53
